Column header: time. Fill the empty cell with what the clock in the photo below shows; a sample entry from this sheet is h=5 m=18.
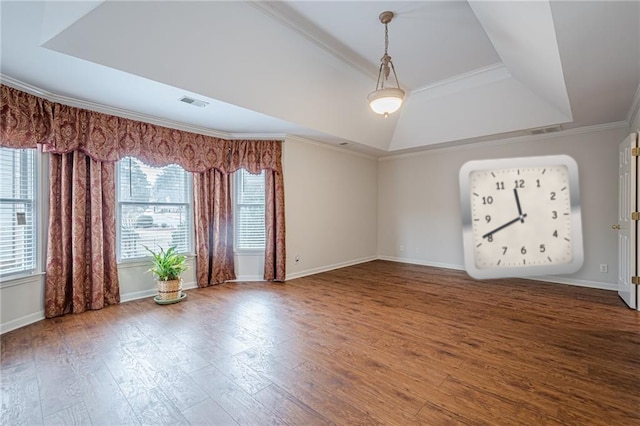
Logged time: h=11 m=41
